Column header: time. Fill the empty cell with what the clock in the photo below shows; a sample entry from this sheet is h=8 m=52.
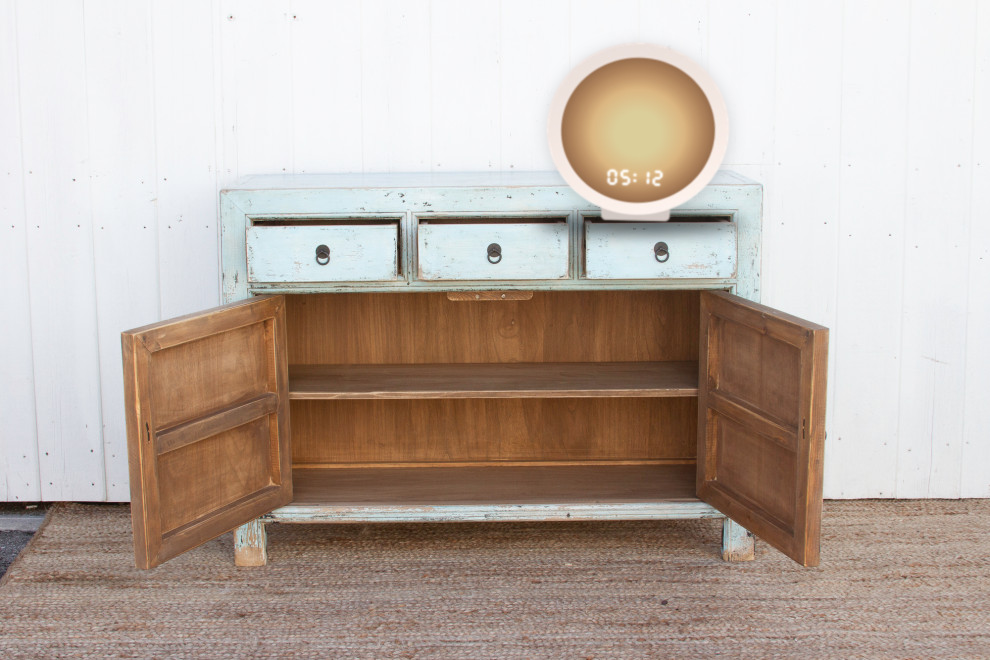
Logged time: h=5 m=12
